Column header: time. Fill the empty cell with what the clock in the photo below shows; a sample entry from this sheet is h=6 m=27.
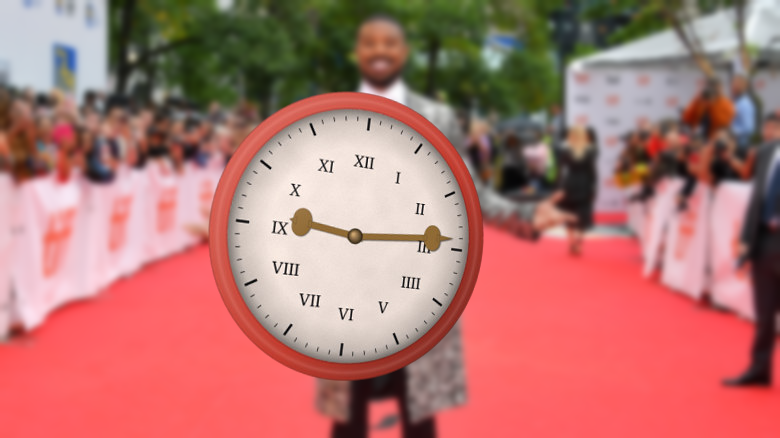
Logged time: h=9 m=14
